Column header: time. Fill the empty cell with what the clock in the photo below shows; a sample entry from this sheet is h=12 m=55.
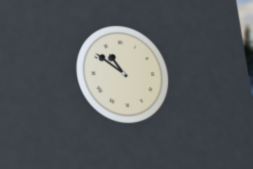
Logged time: h=10 m=51
